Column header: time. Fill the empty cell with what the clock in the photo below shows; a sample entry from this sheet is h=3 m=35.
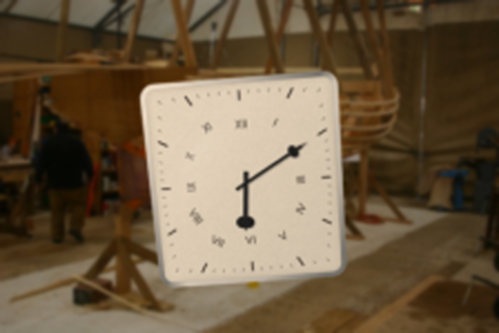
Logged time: h=6 m=10
